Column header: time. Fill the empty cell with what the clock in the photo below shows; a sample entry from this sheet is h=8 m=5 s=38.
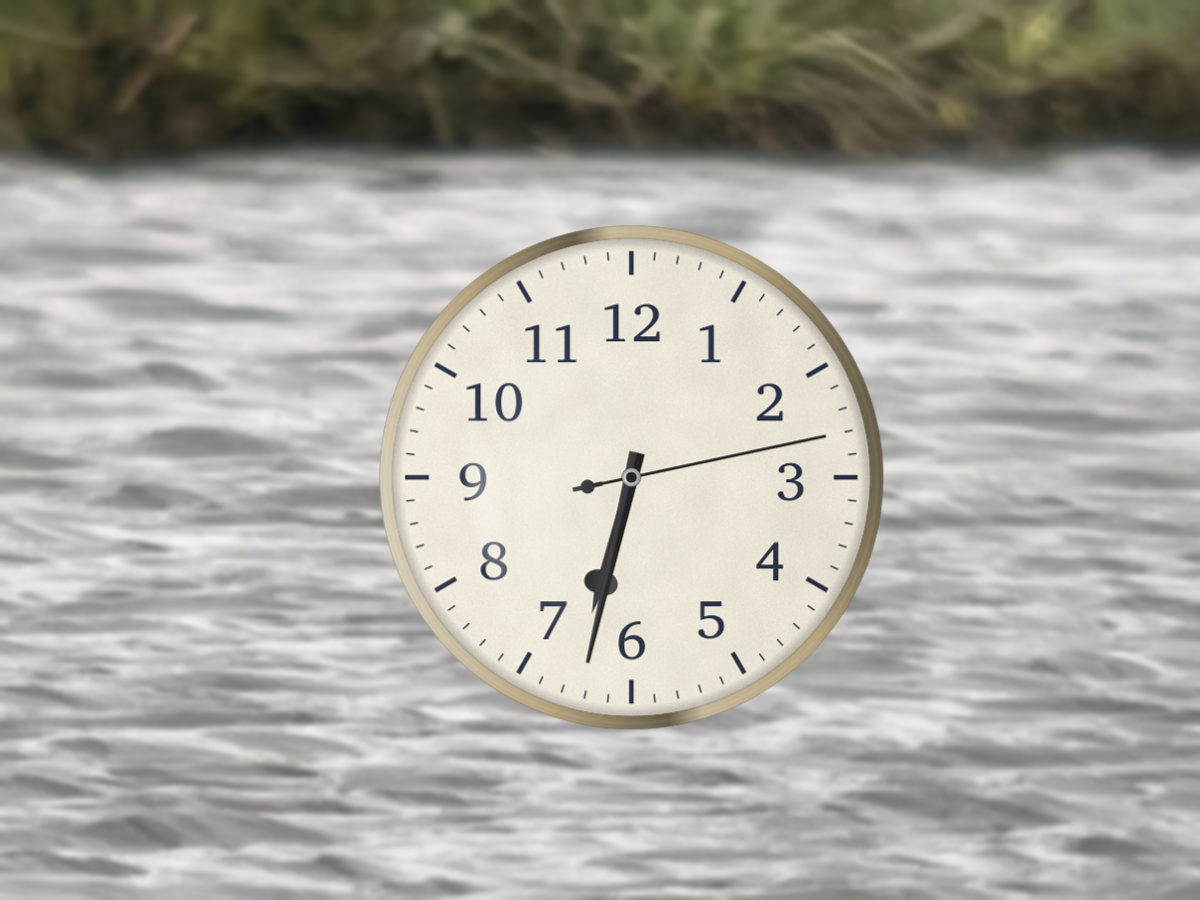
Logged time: h=6 m=32 s=13
